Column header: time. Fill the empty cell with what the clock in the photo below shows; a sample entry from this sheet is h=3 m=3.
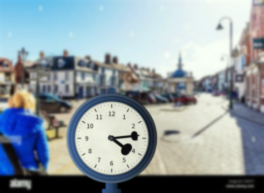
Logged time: h=4 m=14
